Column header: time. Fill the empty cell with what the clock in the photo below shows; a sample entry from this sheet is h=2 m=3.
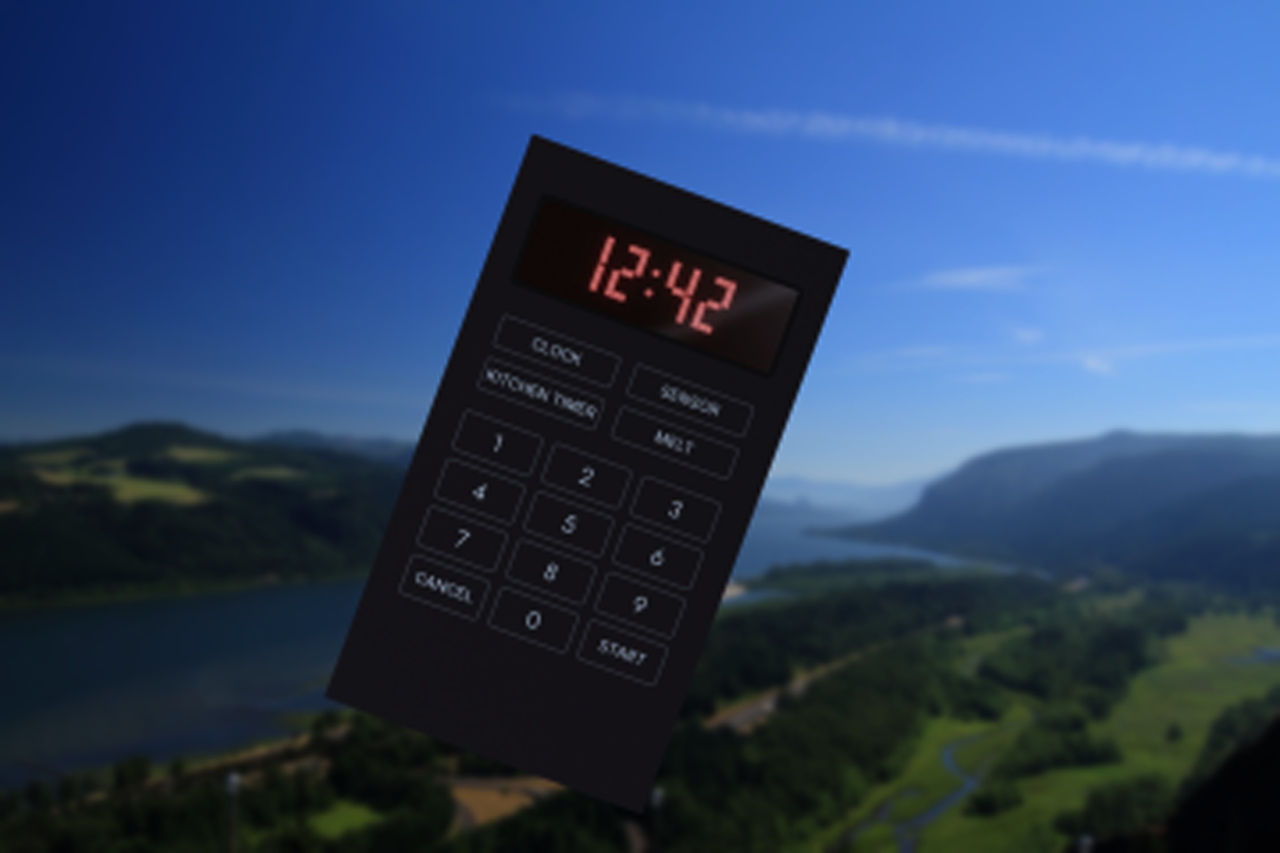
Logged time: h=12 m=42
